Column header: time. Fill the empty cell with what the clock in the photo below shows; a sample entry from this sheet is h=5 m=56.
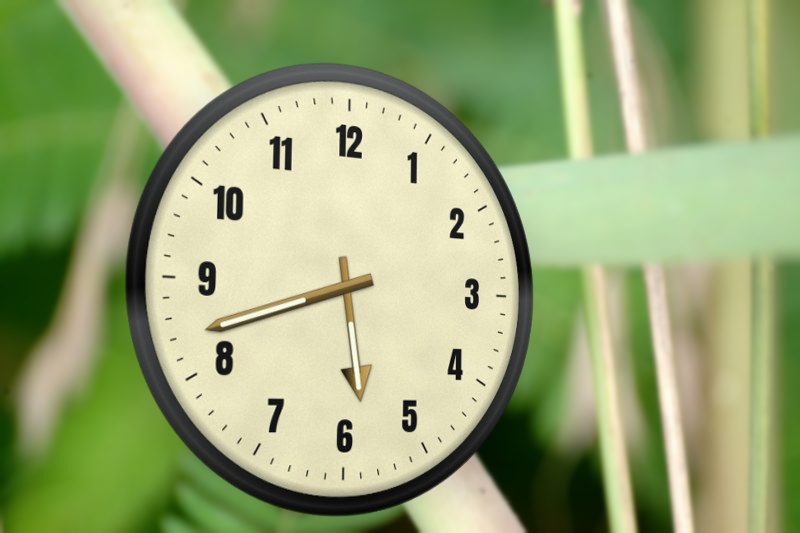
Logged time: h=5 m=42
